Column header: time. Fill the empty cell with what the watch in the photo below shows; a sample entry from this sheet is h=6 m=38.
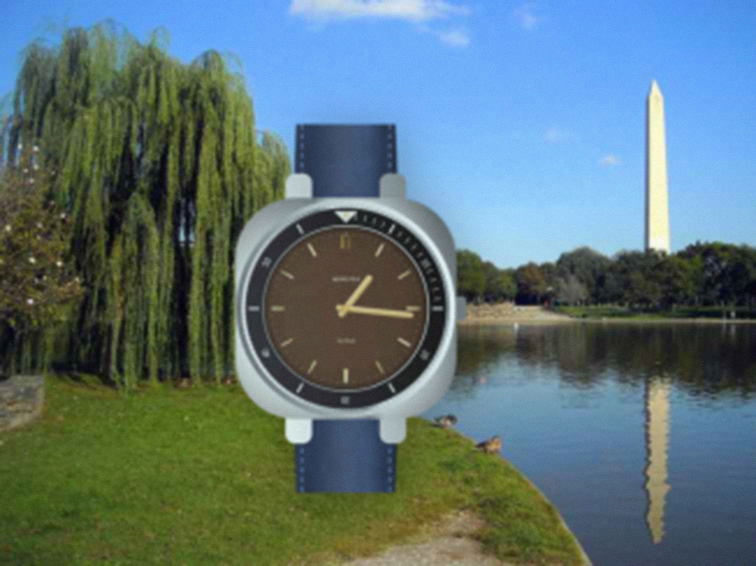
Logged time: h=1 m=16
